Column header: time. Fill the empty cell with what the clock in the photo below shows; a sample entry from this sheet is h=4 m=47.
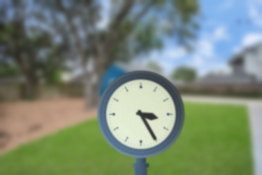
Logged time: h=3 m=25
